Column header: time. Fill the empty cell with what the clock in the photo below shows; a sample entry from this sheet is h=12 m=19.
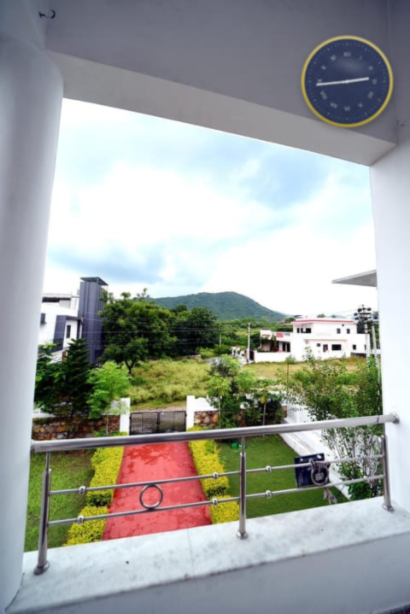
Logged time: h=2 m=44
